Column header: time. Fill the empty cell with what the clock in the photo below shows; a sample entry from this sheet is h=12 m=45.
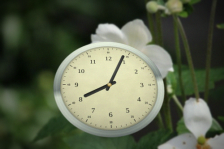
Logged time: h=8 m=4
